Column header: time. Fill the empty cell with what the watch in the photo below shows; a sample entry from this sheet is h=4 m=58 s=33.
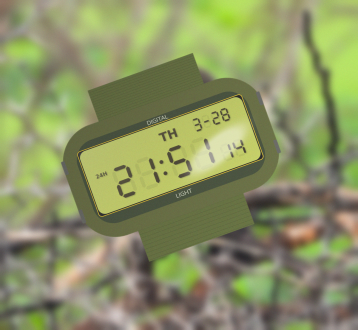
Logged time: h=21 m=51 s=14
